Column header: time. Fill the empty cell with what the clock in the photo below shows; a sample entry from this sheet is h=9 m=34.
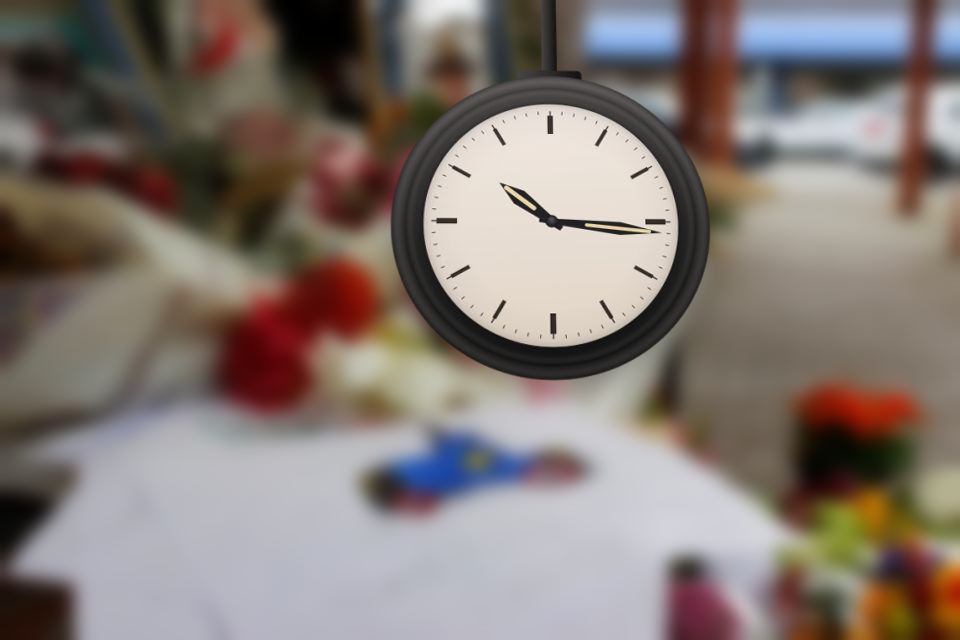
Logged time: h=10 m=16
